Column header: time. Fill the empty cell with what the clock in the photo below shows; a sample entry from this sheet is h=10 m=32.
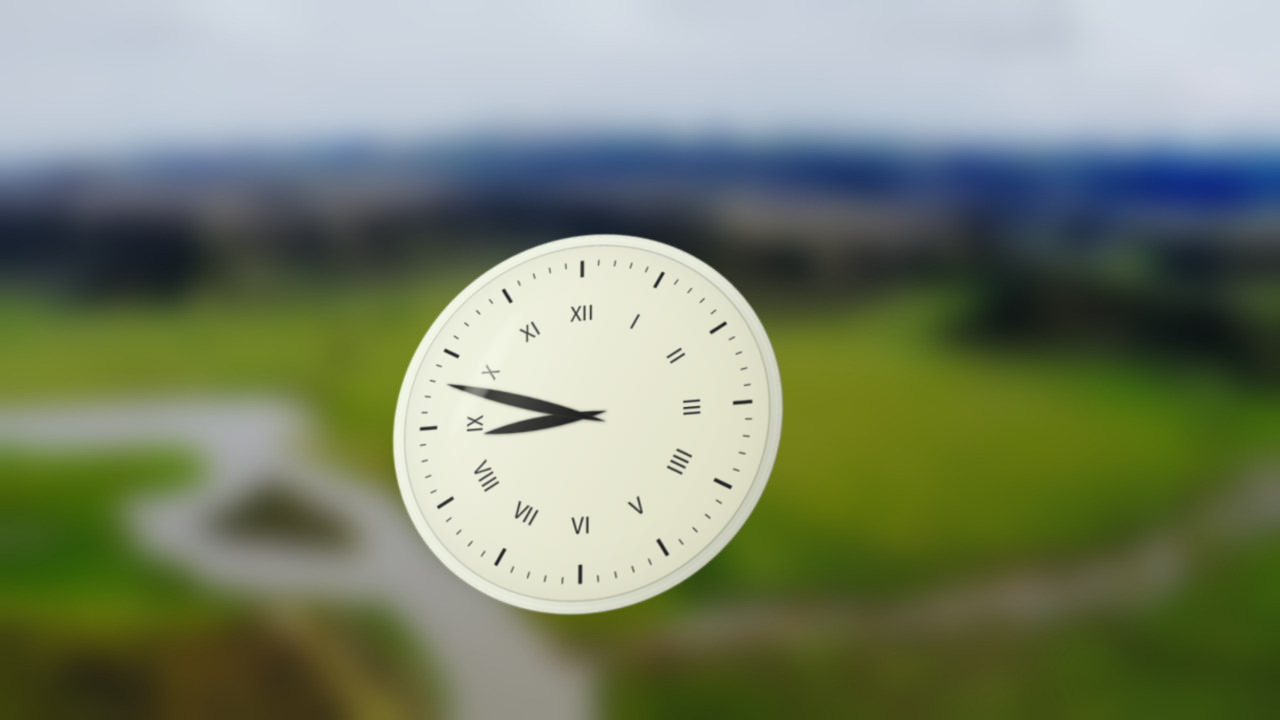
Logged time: h=8 m=48
